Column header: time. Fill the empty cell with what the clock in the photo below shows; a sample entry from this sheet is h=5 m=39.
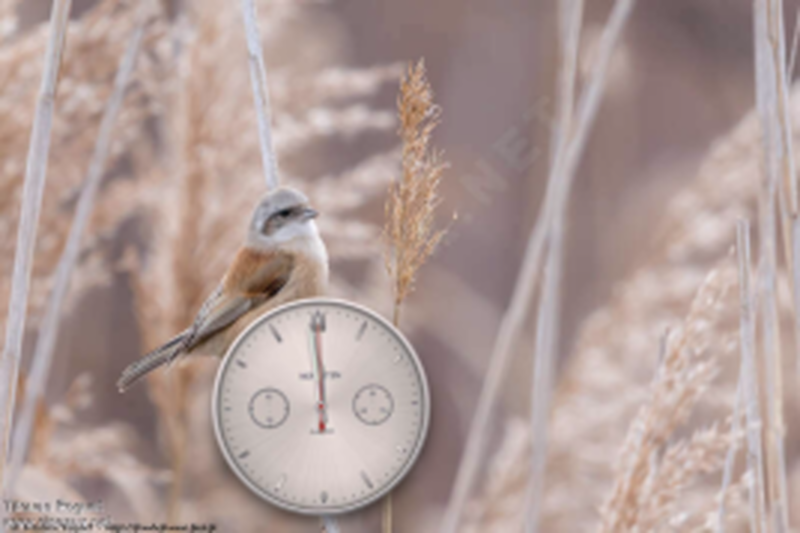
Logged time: h=11 m=59
